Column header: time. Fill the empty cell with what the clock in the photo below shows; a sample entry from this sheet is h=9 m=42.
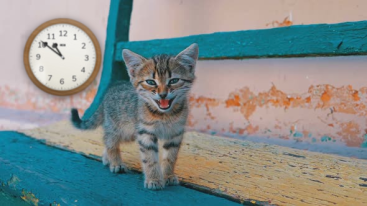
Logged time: h=10 m=51
